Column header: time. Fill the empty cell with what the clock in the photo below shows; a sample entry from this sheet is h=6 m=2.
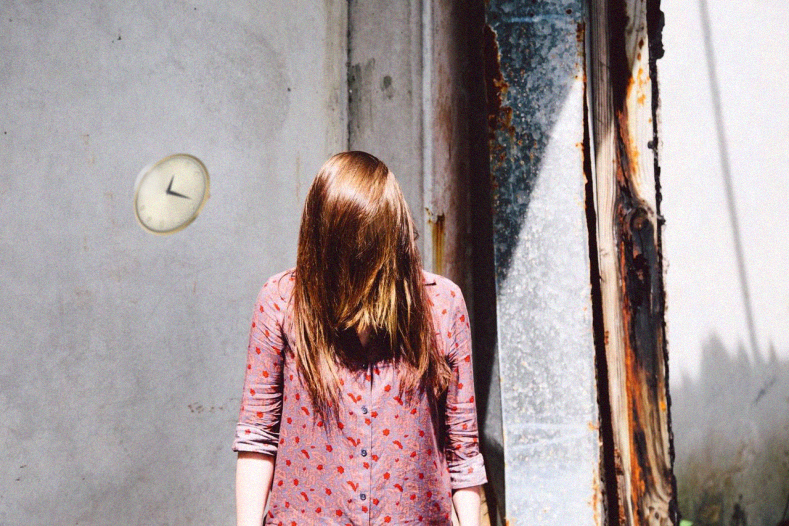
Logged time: h=12 m=18
